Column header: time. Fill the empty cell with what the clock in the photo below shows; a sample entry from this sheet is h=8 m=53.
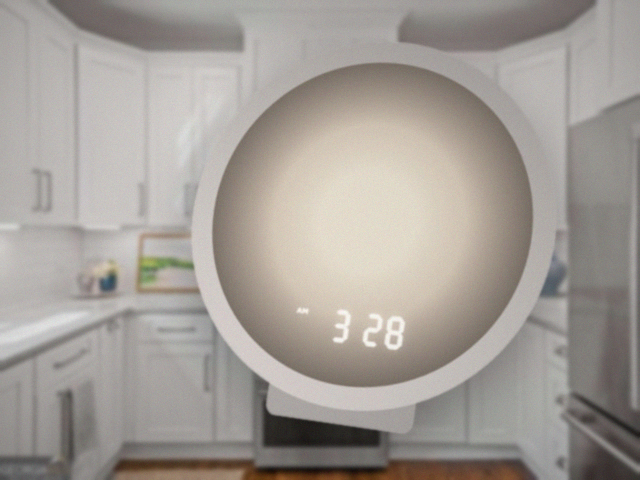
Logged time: h=3 m=28
